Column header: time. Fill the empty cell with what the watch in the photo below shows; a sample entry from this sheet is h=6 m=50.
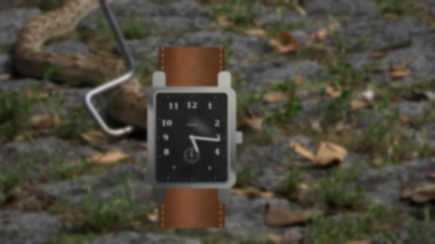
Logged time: h=5 m=16
